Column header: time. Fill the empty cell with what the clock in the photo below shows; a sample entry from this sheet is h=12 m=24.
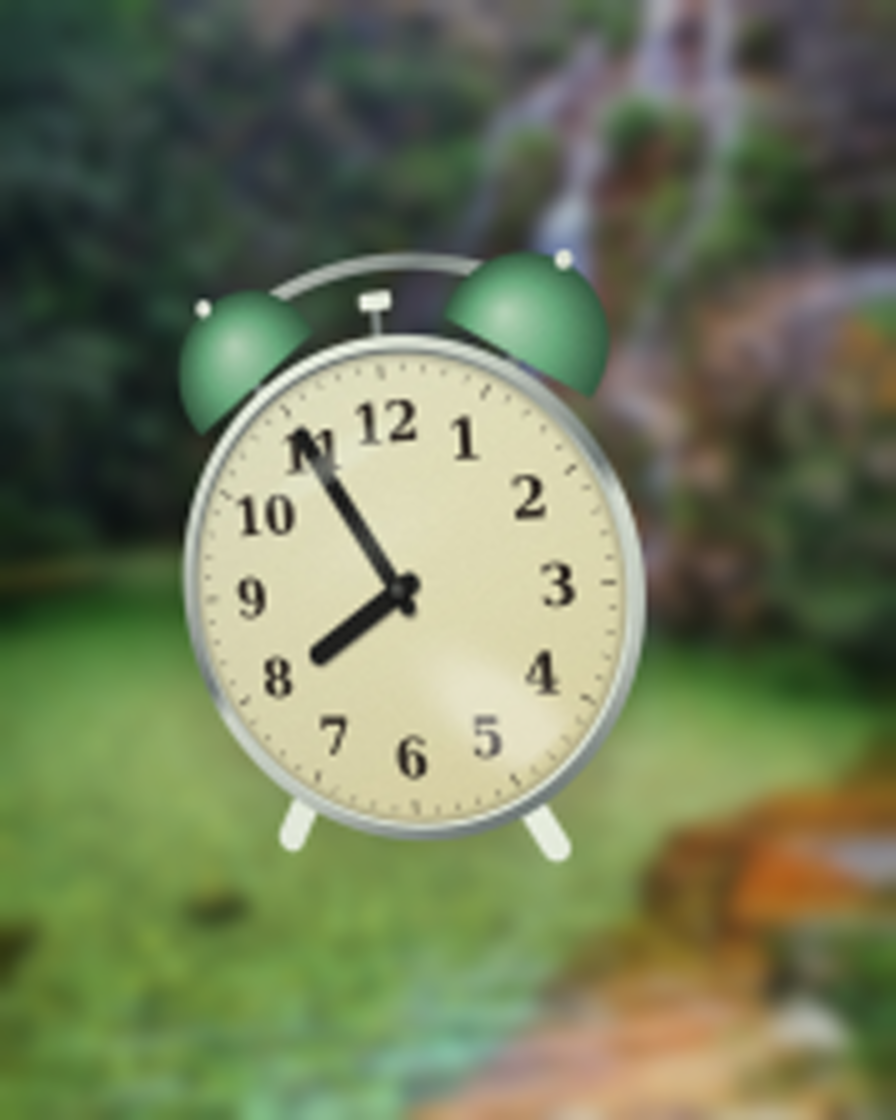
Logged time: h=7 m=55
